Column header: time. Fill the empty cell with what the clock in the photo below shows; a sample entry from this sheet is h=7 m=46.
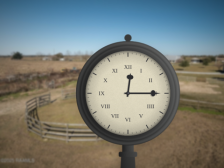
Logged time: h=12 m=15
